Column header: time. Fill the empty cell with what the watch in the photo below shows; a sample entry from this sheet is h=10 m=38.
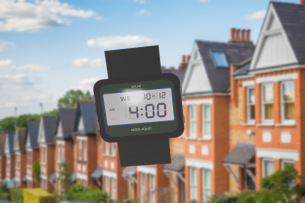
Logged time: h=4 m=0
